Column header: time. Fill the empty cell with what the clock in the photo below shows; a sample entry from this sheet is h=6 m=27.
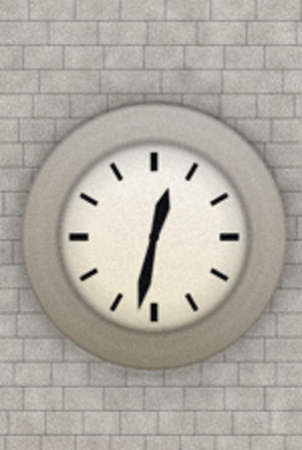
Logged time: h=12 m=32
